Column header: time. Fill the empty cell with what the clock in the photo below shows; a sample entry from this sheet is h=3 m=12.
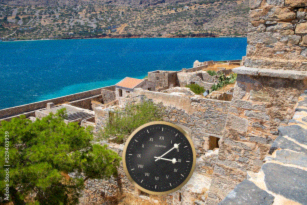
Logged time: h=3 m=8
